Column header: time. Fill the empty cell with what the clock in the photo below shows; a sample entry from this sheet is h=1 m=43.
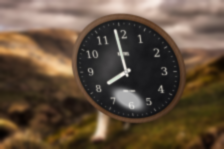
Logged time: h=7 m=59
